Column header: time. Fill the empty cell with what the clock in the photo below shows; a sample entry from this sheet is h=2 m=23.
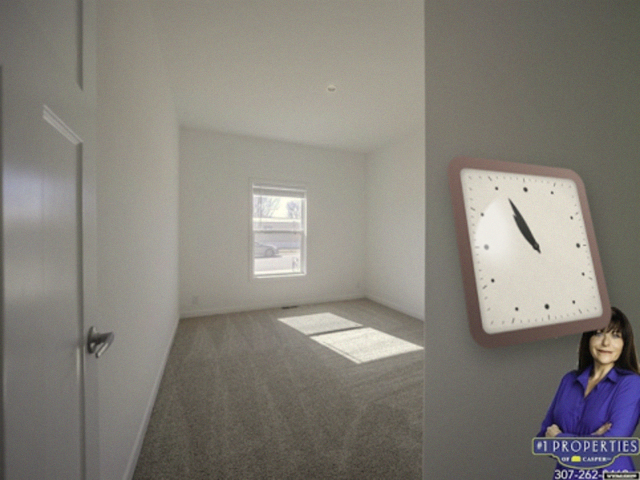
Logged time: h=10 m=56
